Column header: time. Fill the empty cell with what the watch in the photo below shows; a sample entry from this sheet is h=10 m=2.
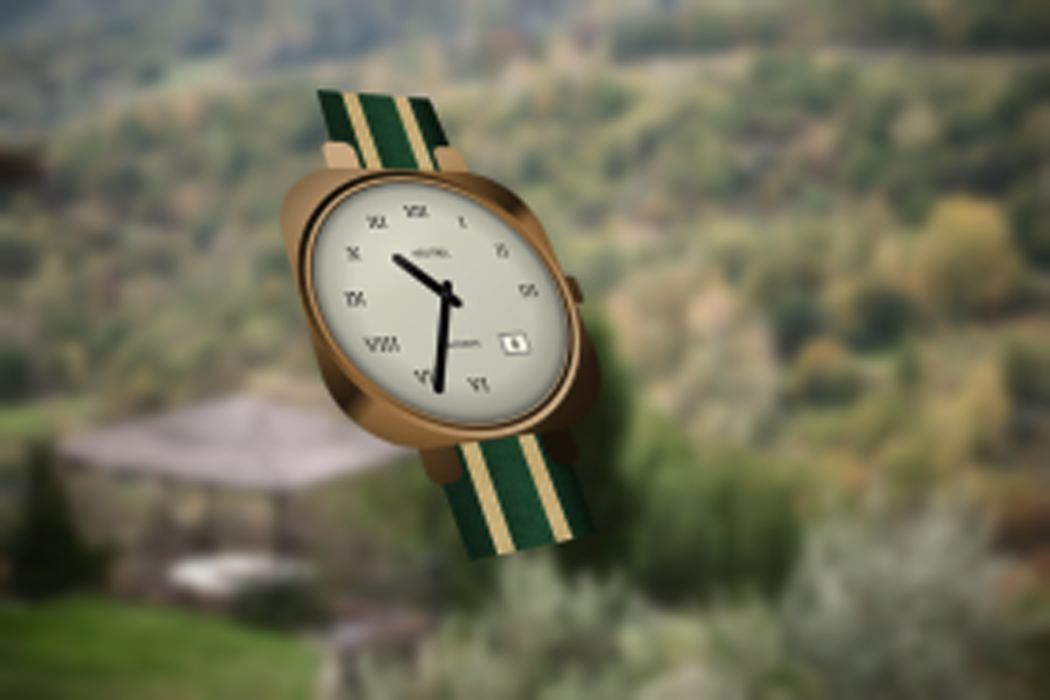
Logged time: h=10 m=34
